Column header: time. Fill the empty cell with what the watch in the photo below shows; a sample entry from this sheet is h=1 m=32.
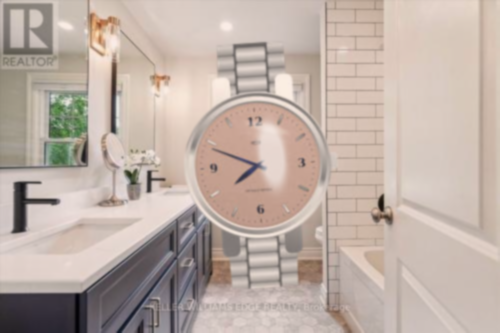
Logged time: h=7 m=49
